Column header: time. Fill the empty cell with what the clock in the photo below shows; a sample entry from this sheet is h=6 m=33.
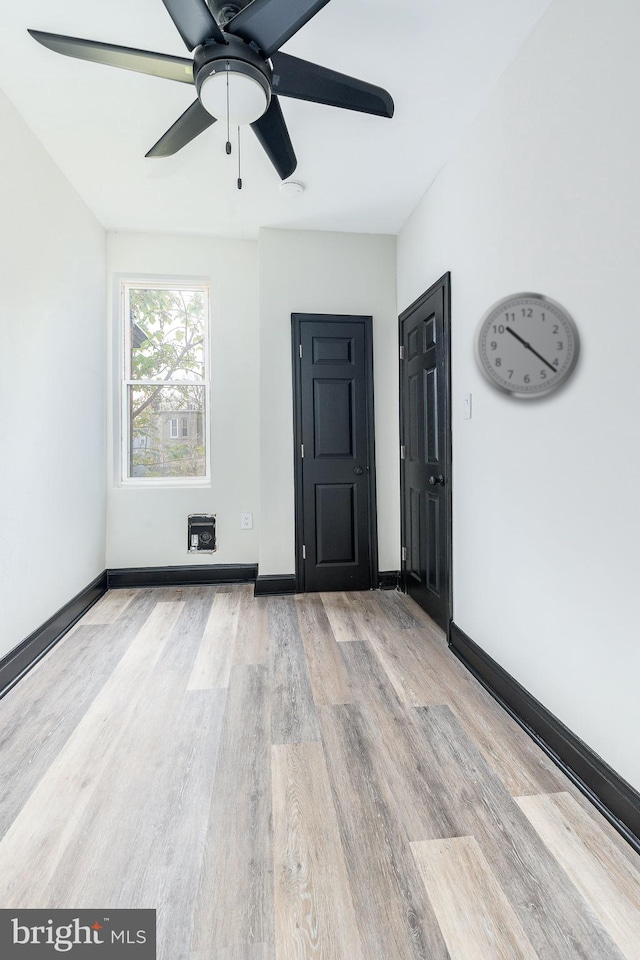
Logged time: h=10 m=22
